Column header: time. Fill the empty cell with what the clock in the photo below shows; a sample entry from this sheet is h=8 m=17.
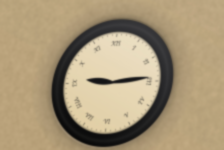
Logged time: h=9 m=14
